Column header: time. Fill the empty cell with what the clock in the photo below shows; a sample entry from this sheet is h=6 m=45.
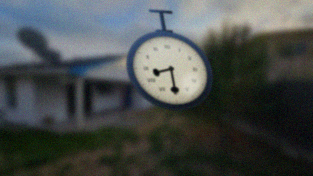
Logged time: h=8 m=30
